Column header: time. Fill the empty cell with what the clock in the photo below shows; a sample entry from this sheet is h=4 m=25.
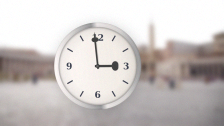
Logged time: h=2 m=59
